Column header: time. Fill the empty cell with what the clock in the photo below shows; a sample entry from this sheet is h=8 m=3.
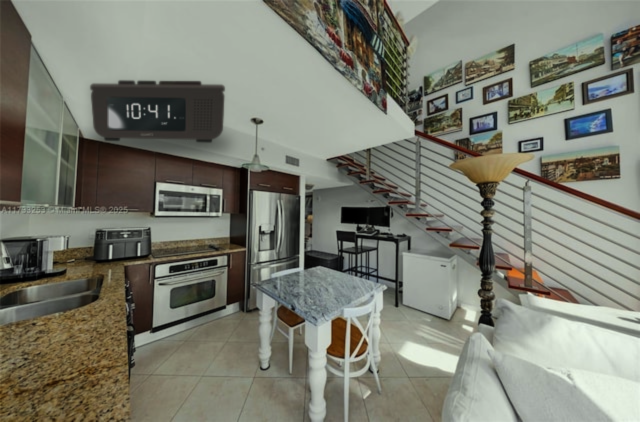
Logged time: h=10 m=41
